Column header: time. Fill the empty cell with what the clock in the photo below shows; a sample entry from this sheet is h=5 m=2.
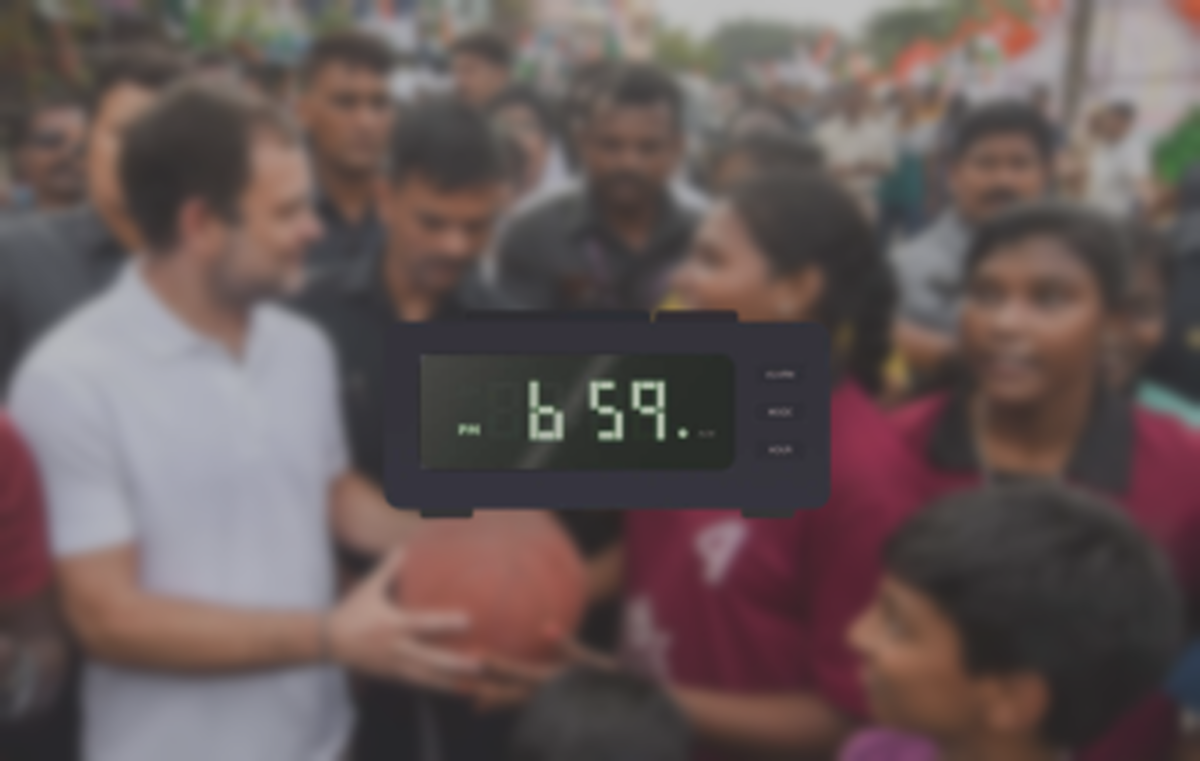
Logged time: h=6 m=59
